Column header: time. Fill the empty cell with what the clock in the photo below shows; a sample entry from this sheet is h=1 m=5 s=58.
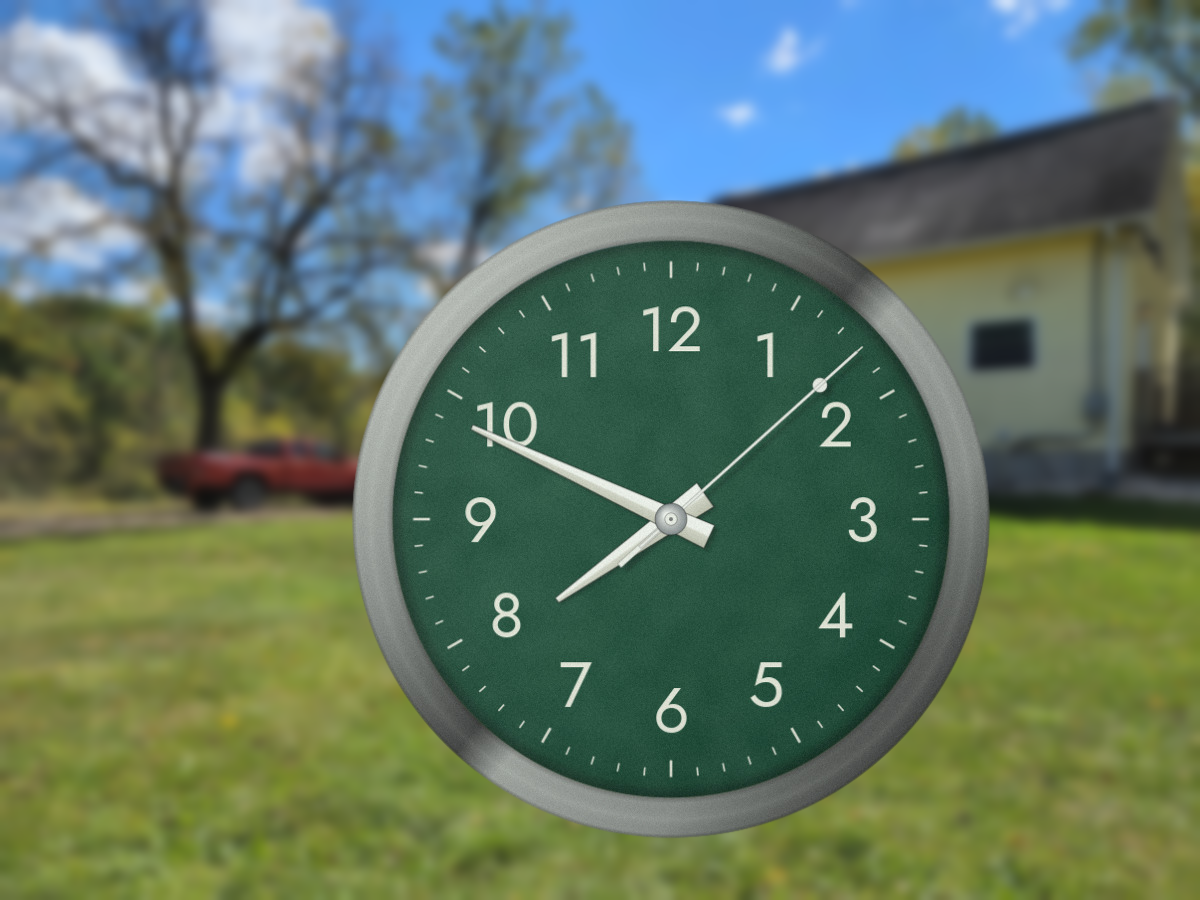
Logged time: h=7 m=49 s=8
